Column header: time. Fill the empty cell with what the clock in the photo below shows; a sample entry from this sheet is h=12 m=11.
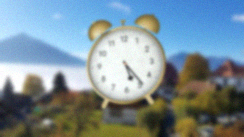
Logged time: h=5 m=24
